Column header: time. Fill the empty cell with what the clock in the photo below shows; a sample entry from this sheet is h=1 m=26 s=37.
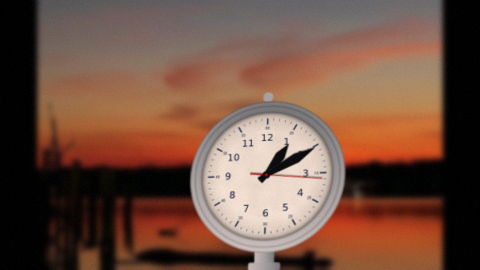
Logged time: h=1 m=10 s=16
